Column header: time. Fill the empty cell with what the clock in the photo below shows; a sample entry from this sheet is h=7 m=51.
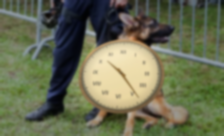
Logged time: h=10 m=24
